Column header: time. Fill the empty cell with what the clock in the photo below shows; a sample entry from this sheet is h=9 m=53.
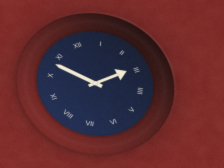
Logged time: h=2 m=53
